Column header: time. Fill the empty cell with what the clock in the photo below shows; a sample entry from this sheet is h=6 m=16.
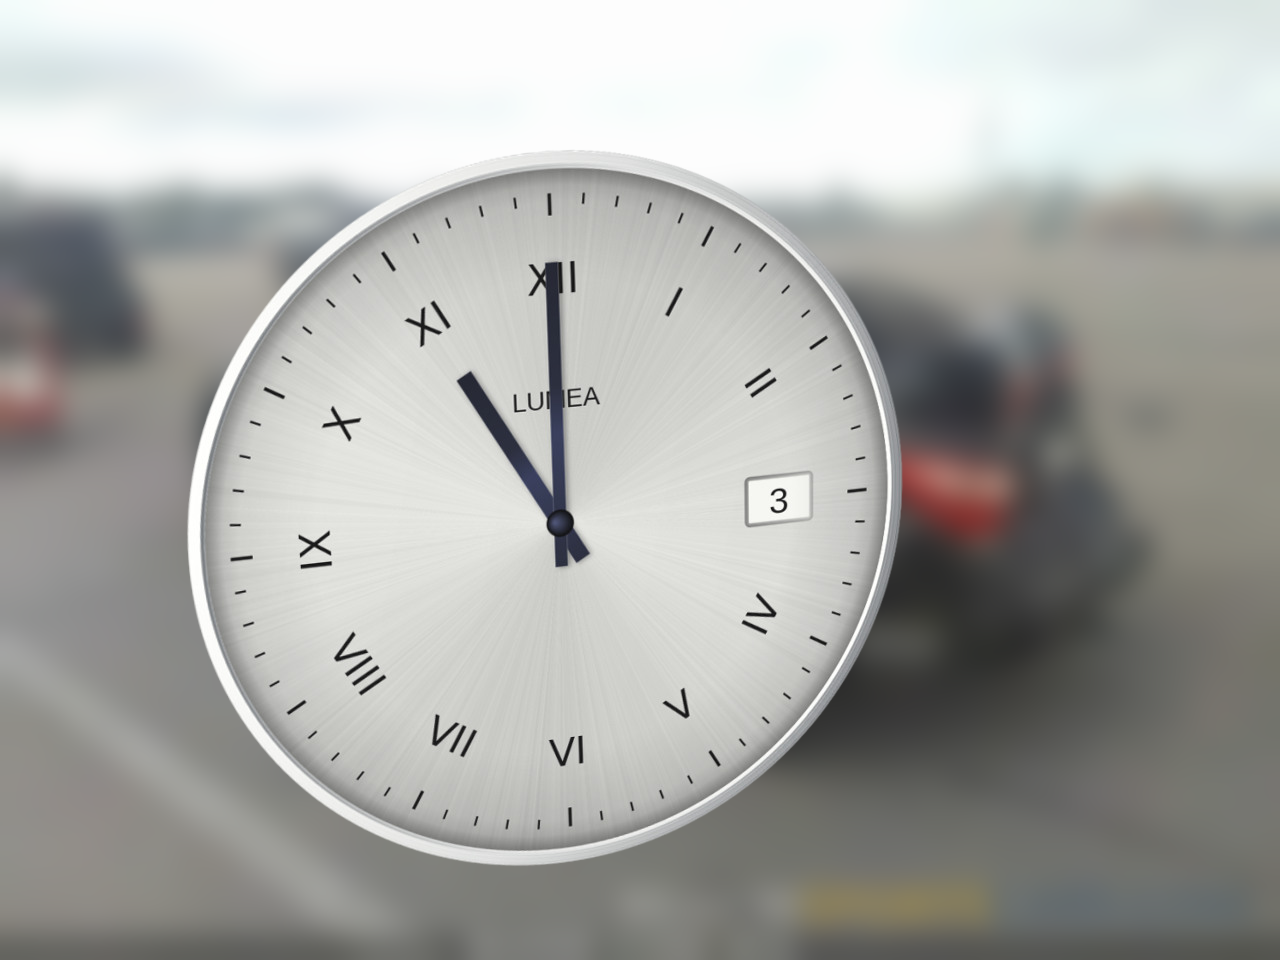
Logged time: h=11 m=0
